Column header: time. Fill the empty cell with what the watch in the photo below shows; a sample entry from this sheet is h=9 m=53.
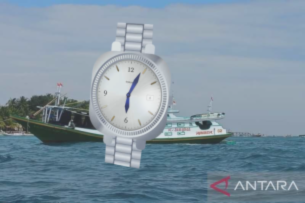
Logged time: h=6 m=4
